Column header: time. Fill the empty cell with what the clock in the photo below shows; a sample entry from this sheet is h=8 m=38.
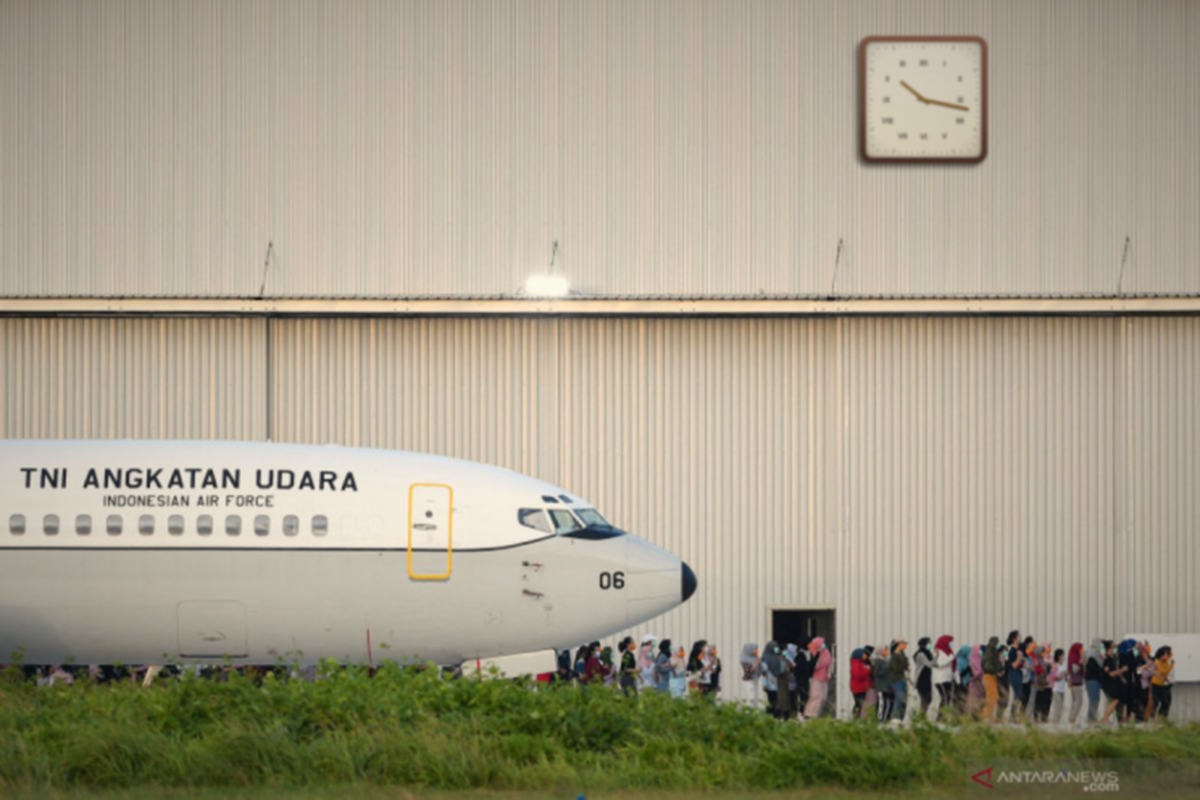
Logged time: h=10 m=17
